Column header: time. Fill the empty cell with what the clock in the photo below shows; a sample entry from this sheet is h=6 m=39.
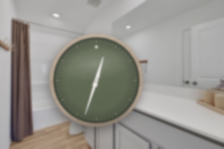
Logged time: h=12 m=33
